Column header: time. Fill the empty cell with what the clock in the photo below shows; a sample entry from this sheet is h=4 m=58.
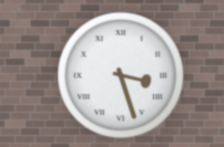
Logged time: h=3 m=27
